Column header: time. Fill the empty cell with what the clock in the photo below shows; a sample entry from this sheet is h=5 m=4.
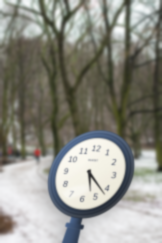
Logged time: h=5 m=22
